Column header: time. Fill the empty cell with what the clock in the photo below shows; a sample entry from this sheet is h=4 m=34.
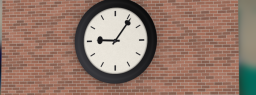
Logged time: h=9 m=6
